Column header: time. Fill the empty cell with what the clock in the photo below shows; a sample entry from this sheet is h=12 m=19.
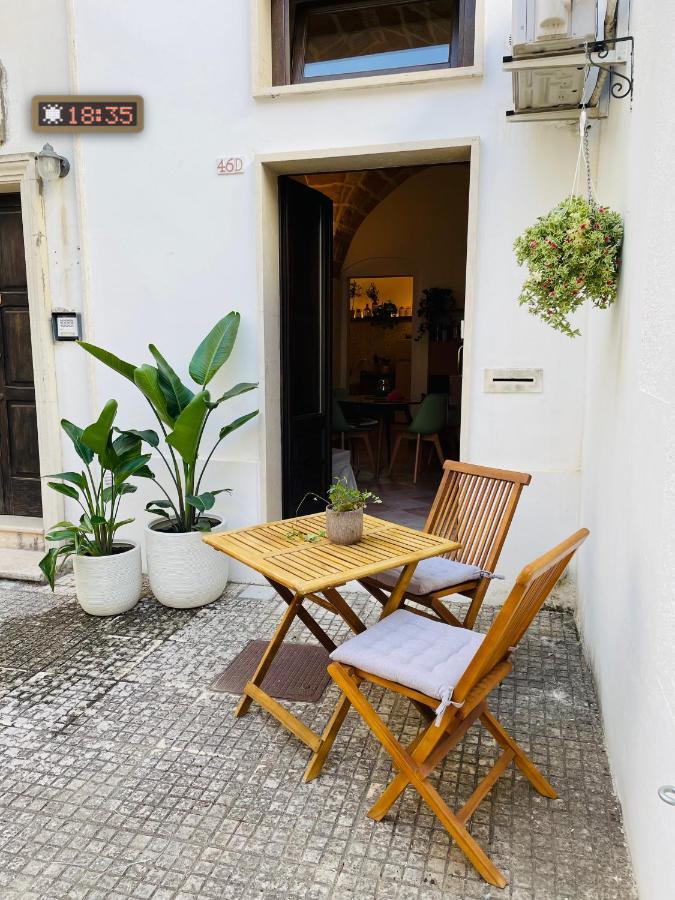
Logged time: h=18 m=35
